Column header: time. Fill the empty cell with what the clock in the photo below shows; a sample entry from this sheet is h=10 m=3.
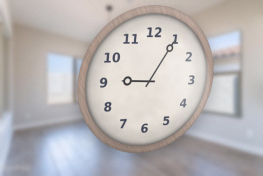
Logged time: h=9 m=5
